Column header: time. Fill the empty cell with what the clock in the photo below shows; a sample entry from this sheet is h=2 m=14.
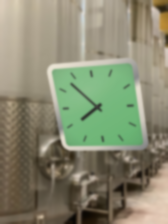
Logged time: h=7 m=53
